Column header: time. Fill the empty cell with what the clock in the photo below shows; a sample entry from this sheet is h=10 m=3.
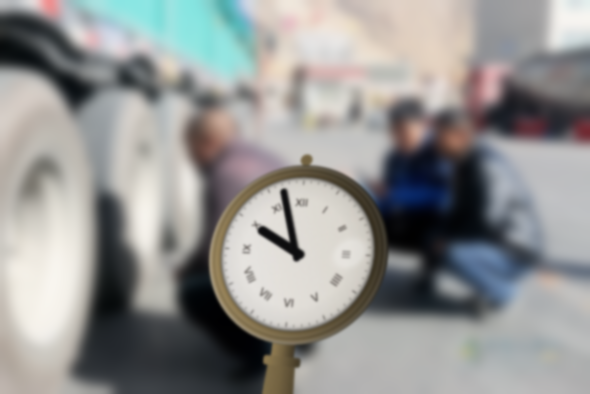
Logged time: h=9 m=57
